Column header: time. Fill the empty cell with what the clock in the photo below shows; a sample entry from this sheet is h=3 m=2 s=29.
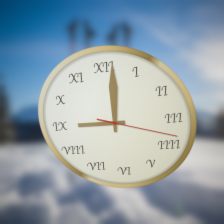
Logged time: h=9 m=1 s=18
